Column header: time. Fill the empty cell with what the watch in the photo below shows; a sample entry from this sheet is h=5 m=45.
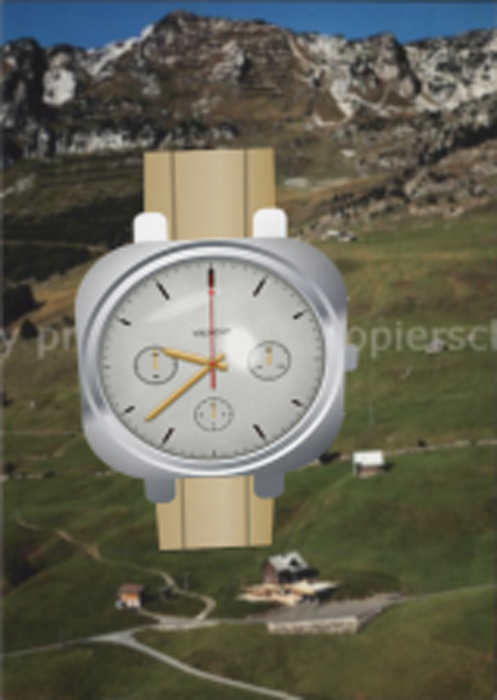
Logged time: h=9 m=38
